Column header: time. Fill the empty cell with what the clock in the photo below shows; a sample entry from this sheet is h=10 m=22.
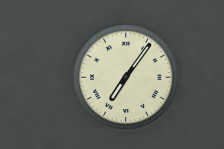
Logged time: h=7 m=6
